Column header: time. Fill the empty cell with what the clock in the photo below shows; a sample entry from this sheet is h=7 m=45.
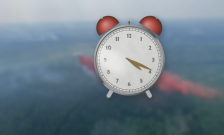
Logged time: h=4 m=19
